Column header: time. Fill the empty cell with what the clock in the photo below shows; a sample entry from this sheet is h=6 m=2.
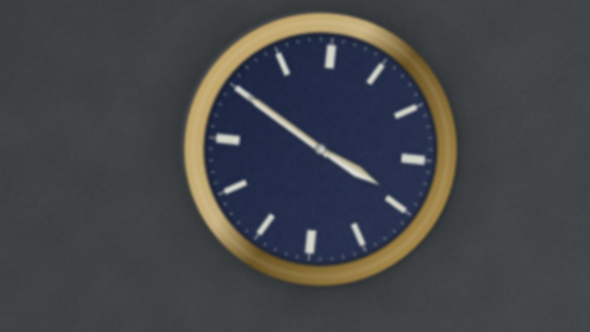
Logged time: h=3 m=50
